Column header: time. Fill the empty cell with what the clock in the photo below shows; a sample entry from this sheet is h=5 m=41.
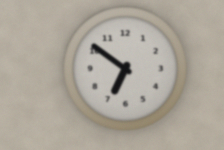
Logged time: h=6 m=51
